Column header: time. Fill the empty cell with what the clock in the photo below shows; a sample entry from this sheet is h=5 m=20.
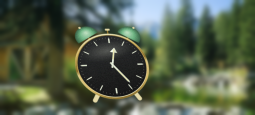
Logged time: h=12 m=24
